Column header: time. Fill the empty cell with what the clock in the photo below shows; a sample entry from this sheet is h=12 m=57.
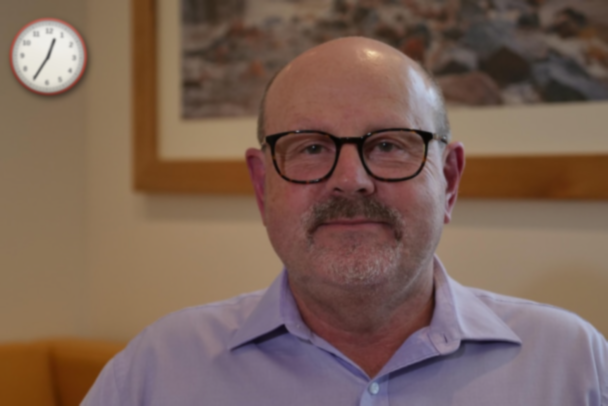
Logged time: h=12 m=35
